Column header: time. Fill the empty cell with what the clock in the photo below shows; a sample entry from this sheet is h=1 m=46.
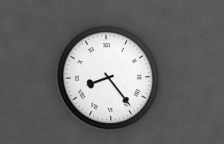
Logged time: h=8 m=24
